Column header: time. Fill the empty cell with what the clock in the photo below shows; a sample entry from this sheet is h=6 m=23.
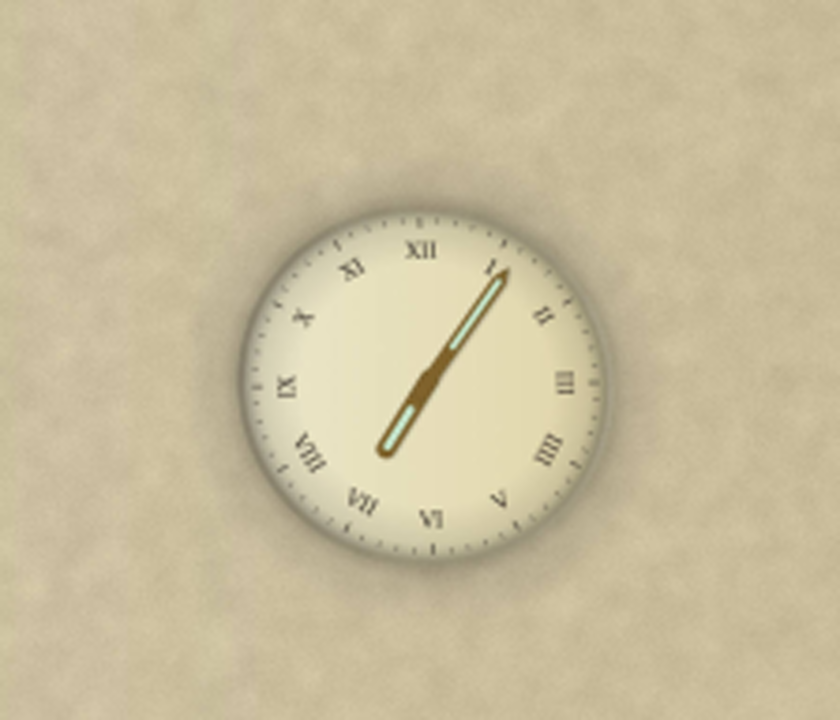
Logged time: h=7 m=6
